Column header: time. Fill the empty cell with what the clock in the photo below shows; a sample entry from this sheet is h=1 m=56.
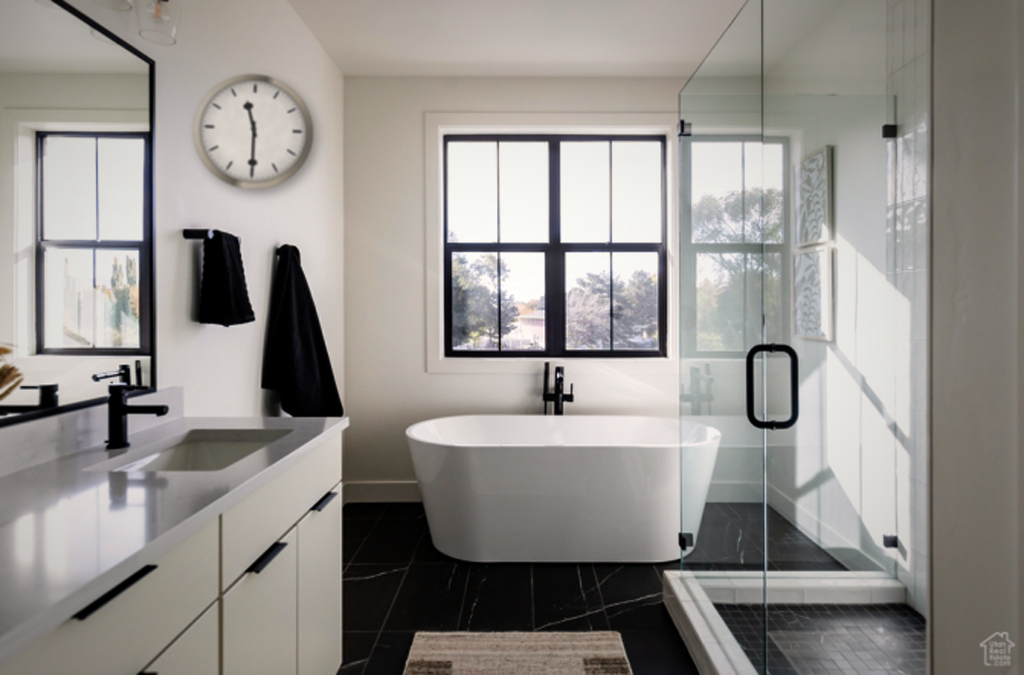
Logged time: h=11 m=30
